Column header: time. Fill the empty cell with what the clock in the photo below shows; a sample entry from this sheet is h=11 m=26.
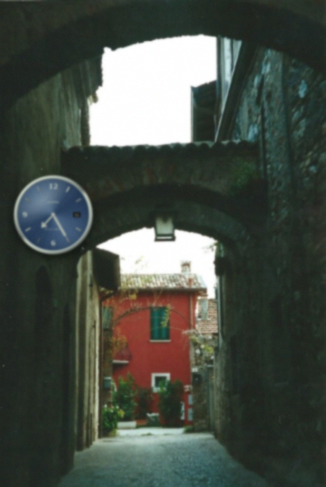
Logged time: h=7 m=25
